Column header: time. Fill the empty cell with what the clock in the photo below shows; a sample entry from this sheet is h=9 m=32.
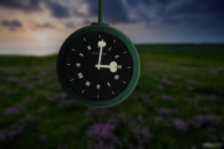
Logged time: h=3 m=1
